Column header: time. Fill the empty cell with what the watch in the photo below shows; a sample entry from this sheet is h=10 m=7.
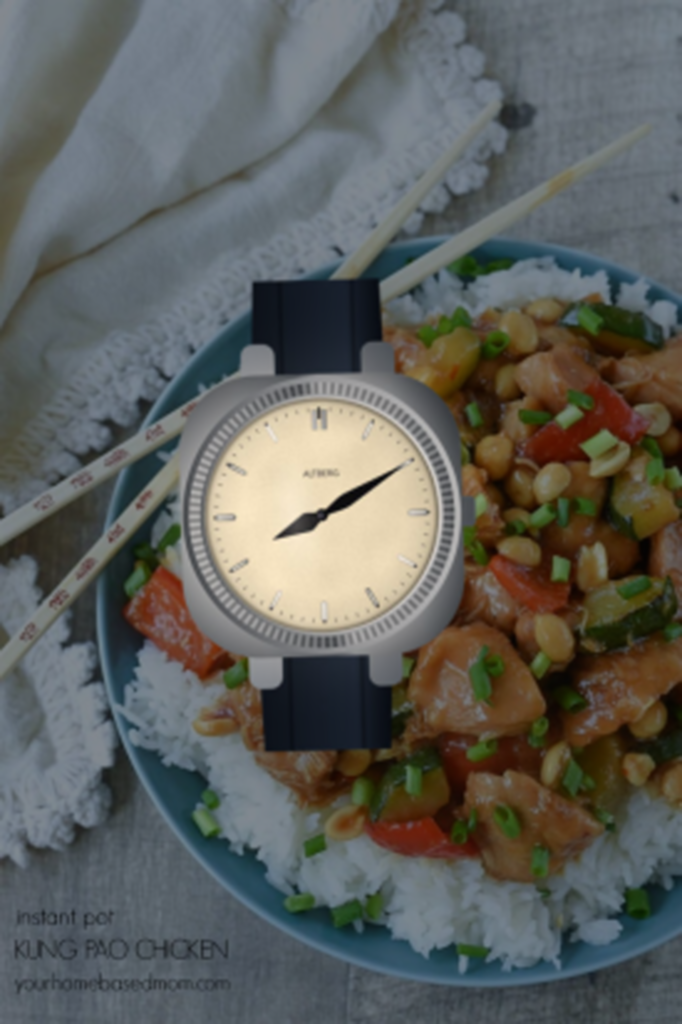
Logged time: h=8 m=10
